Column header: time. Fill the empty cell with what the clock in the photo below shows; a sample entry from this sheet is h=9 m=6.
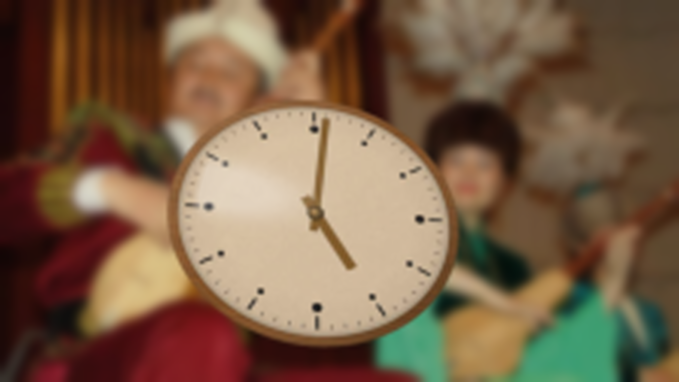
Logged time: h=5 m=1
